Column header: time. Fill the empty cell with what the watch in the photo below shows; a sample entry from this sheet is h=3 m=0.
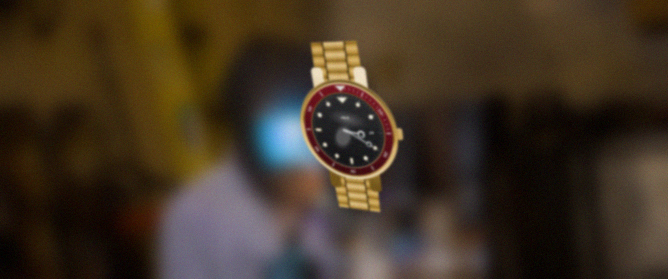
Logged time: h=3 m=20
